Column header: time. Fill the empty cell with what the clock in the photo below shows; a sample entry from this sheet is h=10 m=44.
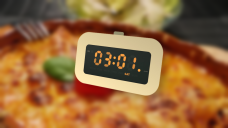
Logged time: h=3 m=1
